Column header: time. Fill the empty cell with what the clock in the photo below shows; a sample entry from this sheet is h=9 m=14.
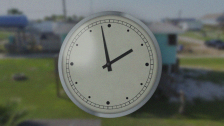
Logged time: h=1 m=58
